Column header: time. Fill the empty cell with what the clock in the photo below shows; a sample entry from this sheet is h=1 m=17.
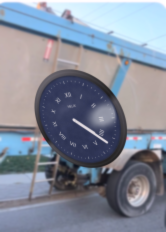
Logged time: h=4 m=22
